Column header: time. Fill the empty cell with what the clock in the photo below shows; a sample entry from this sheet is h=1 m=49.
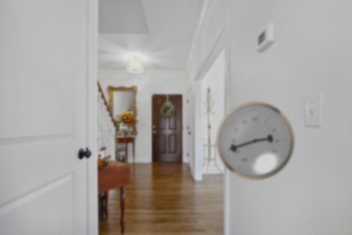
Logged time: h=2 m=42
